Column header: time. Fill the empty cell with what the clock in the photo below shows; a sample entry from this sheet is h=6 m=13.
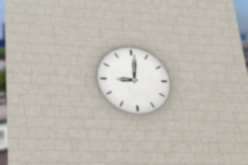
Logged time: h=9 m=1
